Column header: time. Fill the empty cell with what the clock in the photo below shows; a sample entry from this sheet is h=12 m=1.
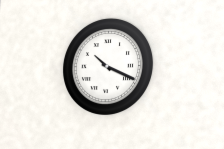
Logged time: h=10 m=19
